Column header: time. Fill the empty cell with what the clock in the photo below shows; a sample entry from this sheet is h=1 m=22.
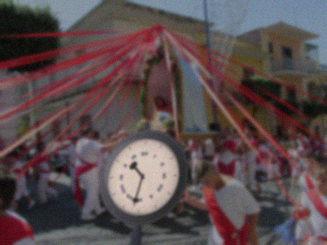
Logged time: h=10 m=32
